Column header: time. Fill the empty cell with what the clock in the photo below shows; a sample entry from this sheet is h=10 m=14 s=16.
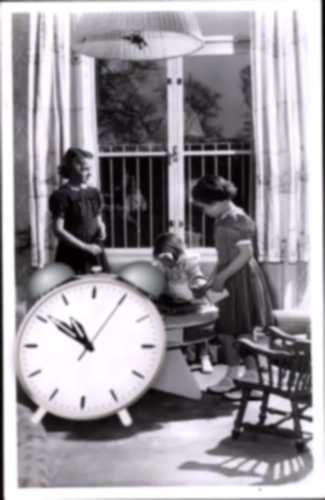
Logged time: h=10 m=51 s=5
